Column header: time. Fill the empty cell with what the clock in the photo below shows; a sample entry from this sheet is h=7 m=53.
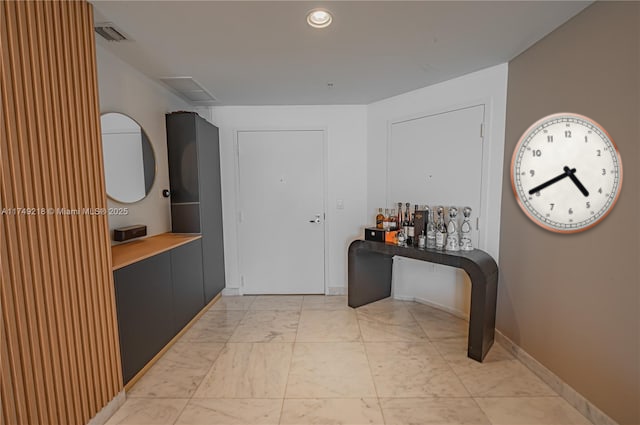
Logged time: h=4 m=41
